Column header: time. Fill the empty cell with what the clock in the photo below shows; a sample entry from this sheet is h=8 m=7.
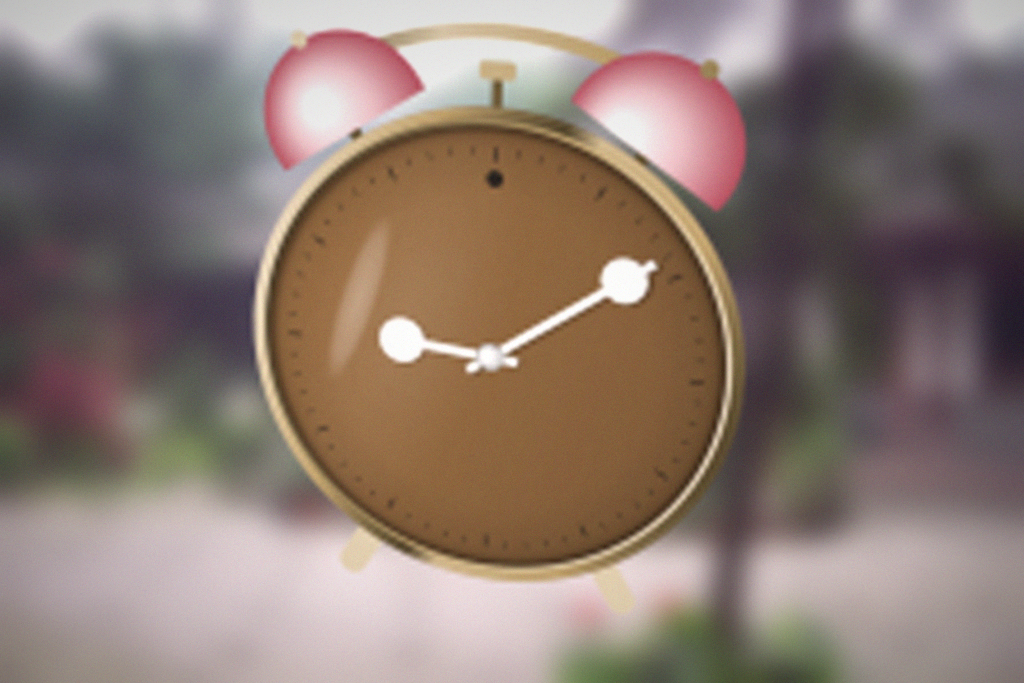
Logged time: h=9 m=9
